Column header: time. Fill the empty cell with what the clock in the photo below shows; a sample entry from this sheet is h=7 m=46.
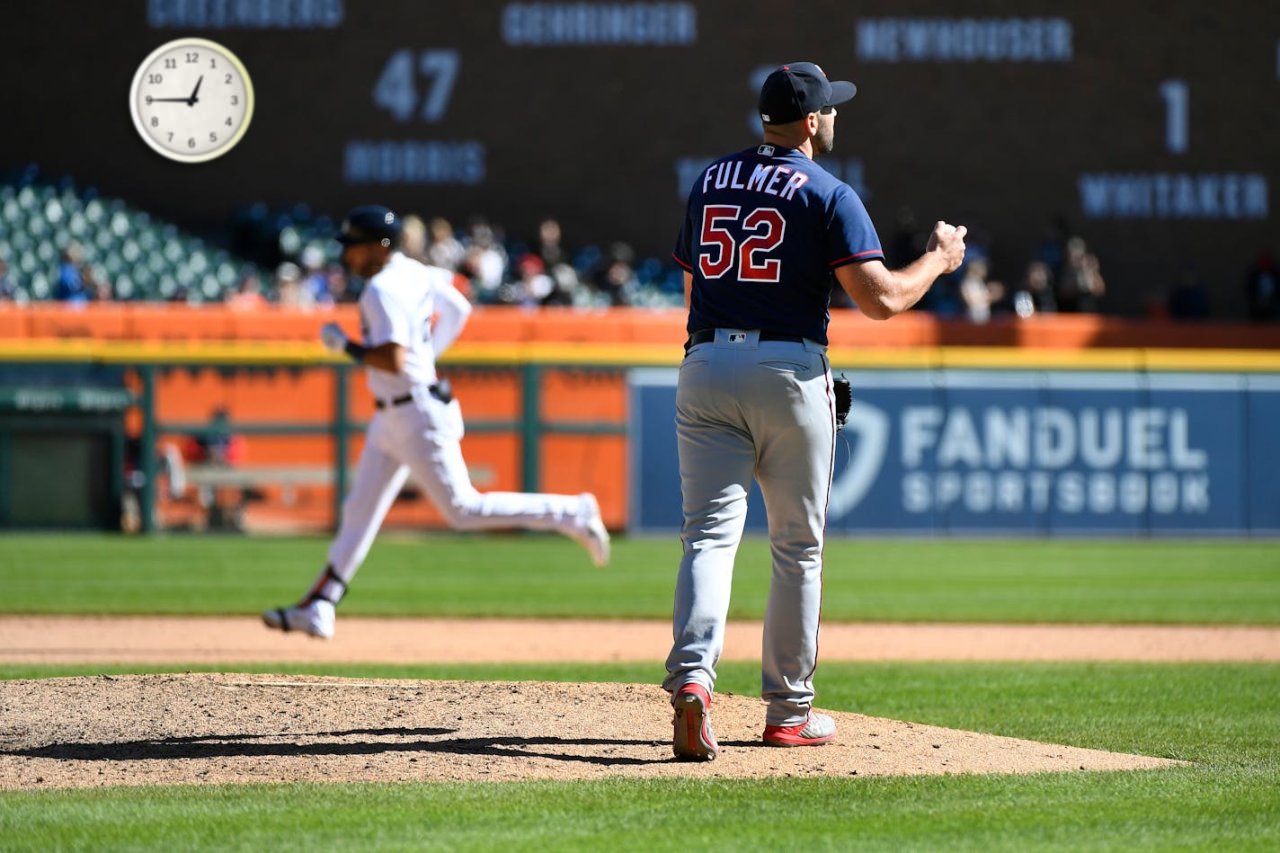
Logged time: h=12 m=45
